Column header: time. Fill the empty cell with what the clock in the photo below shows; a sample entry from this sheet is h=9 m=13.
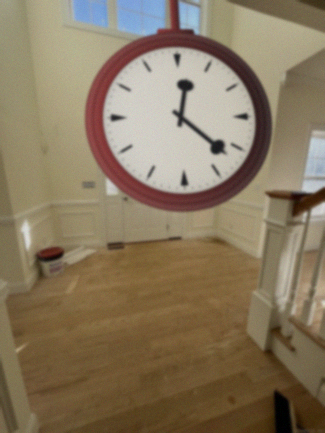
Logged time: h=12 m=22
